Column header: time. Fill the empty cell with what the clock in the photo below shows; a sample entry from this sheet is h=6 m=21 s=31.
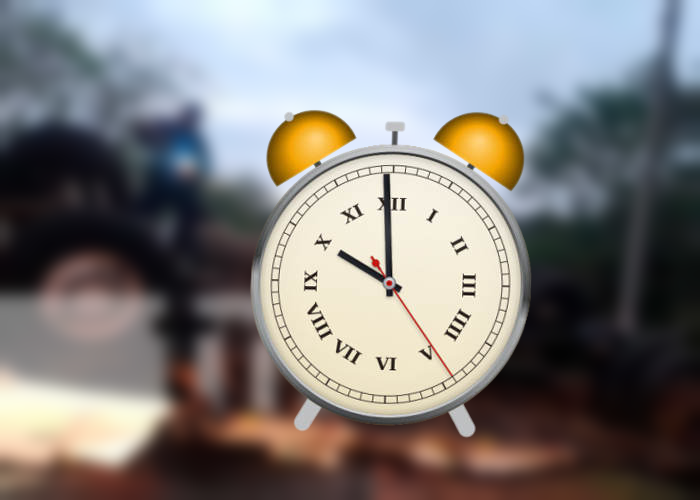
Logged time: h=9 m=59 s=24
